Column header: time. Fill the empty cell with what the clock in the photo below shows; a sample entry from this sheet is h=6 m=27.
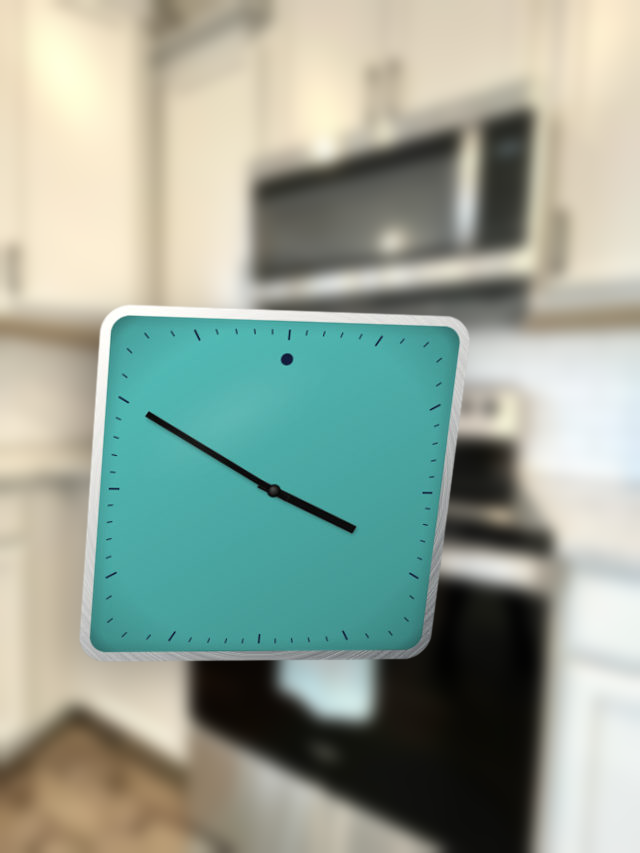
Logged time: h=3 m=50
